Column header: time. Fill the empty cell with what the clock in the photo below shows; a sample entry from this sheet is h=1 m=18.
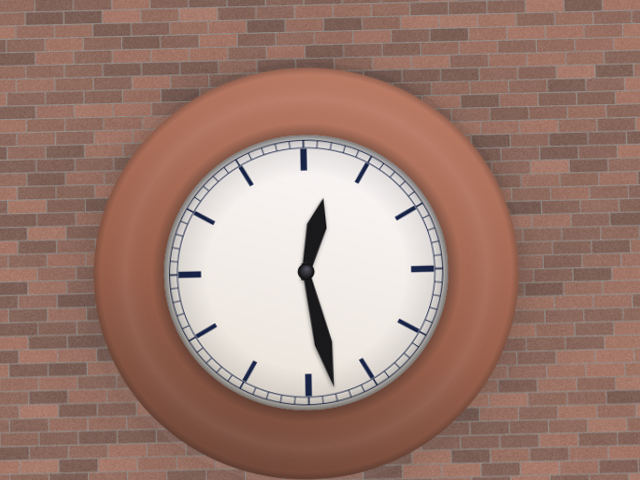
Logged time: h=12 m=28
